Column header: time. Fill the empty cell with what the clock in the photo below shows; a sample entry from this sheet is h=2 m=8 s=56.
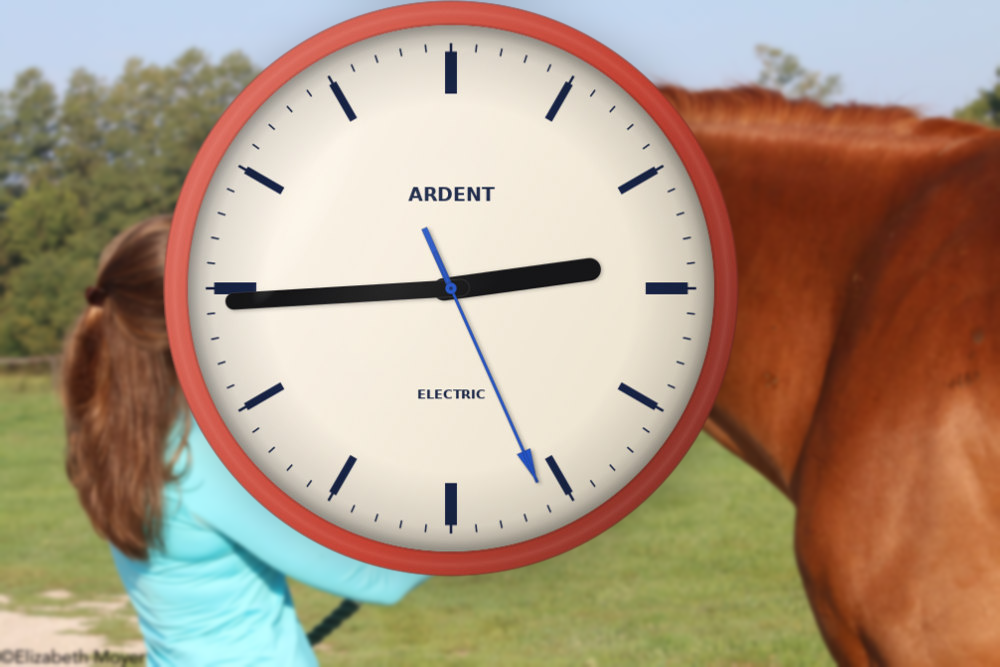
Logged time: h=2 m=44 s=26
